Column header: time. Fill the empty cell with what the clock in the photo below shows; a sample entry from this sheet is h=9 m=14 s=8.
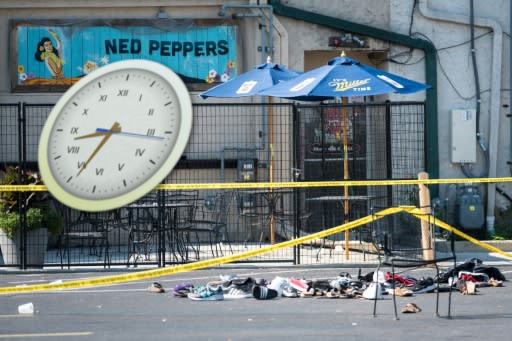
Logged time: h=8 m=34 s=16
